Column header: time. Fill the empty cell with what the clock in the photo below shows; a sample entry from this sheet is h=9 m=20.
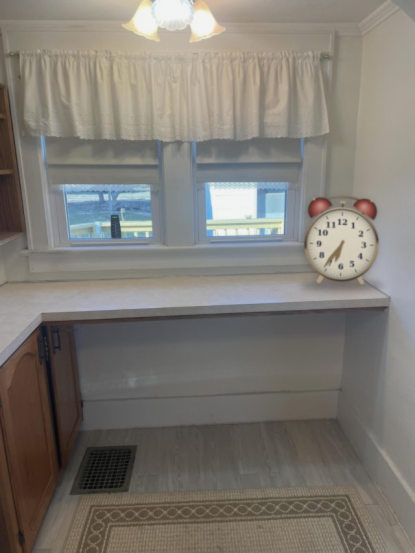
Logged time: h=6 m=36
